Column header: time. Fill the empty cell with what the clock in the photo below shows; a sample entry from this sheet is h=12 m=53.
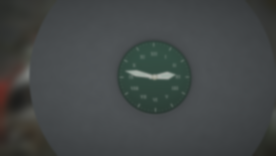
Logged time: h=2 m=47
